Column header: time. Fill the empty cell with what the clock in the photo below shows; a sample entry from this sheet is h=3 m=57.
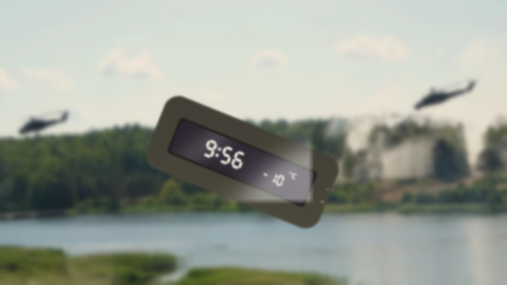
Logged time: h=9 m=56
